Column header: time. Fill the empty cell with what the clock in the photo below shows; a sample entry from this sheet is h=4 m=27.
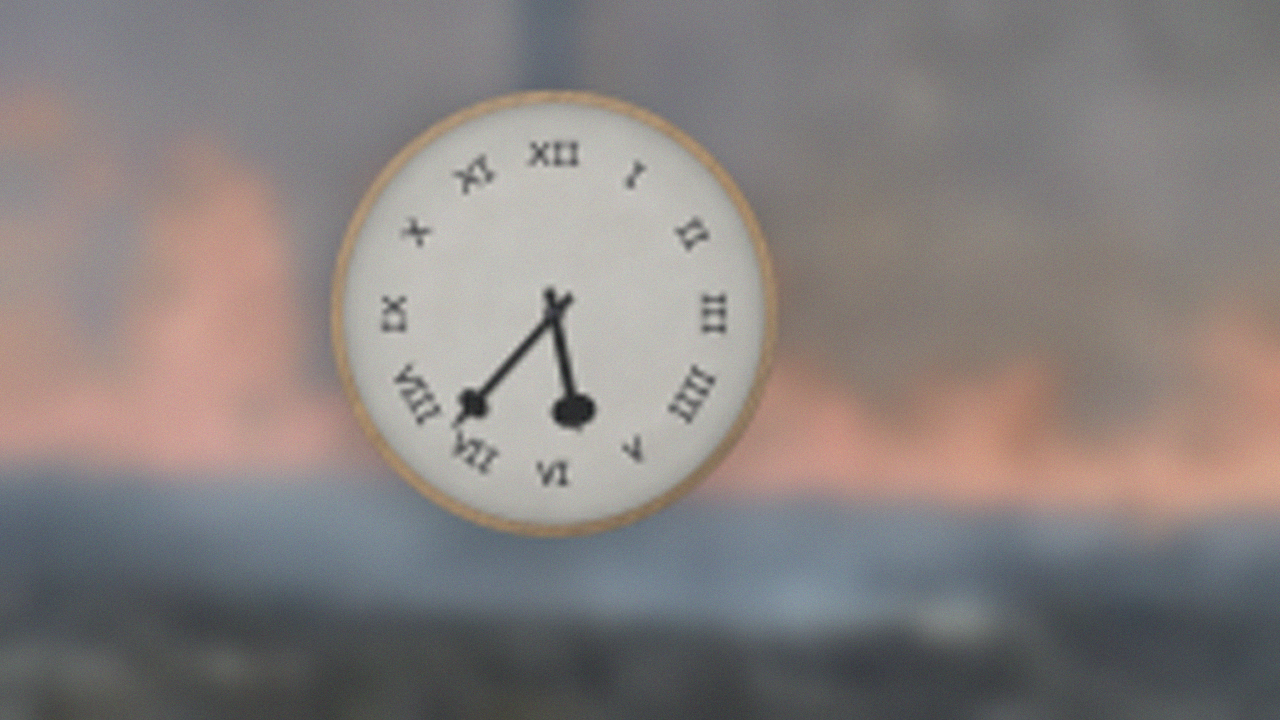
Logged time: h=5 m=37
